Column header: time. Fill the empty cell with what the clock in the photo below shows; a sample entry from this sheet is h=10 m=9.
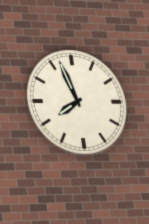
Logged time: h=7 m=57
